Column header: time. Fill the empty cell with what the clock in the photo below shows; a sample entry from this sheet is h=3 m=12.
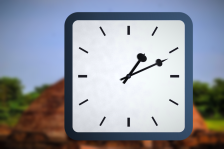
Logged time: h=1 m=11
